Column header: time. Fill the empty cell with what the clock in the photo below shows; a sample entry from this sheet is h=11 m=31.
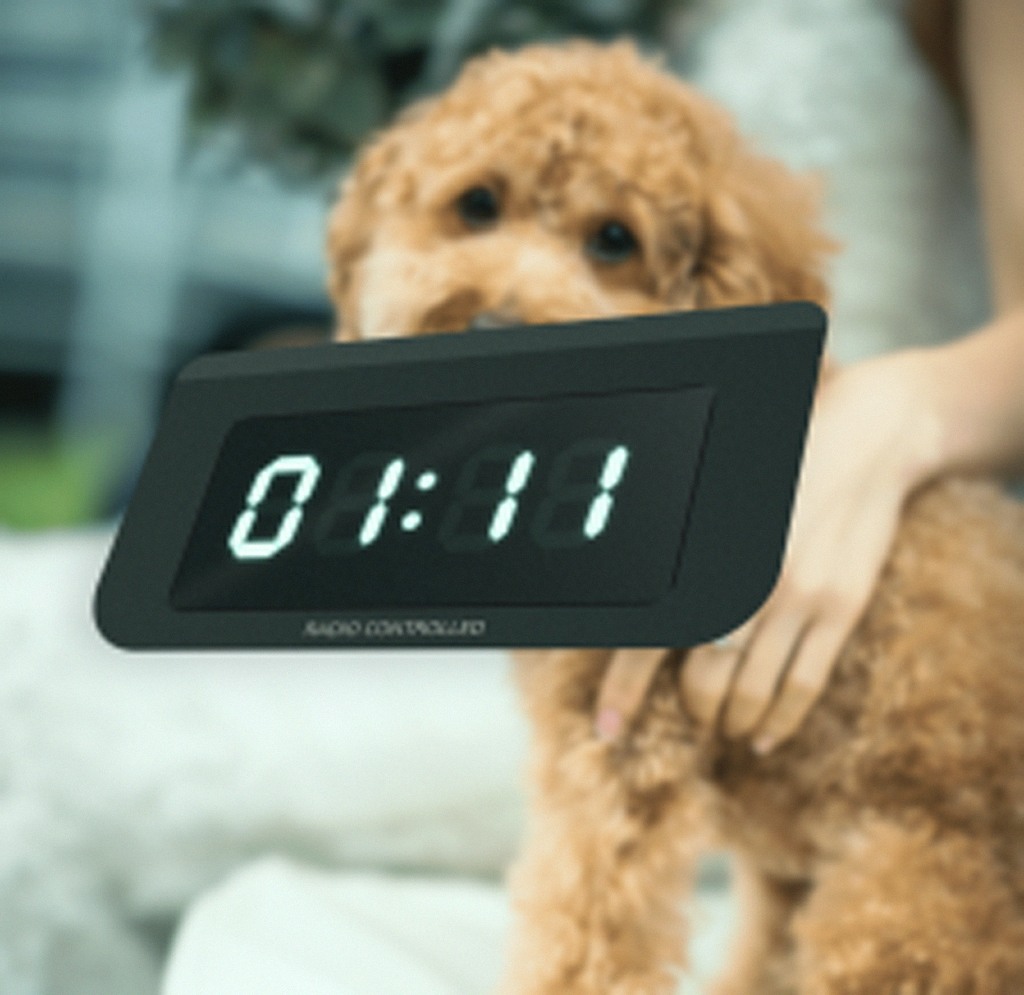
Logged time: h=1 m=11
